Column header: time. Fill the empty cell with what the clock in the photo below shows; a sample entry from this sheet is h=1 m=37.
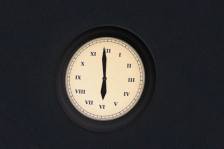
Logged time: h=5 m=59
